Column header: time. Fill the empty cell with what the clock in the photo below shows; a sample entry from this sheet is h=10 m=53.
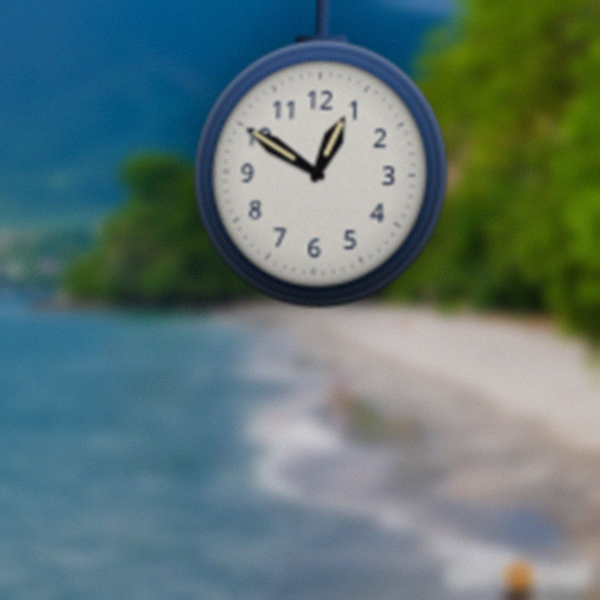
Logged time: h=12 m=50
